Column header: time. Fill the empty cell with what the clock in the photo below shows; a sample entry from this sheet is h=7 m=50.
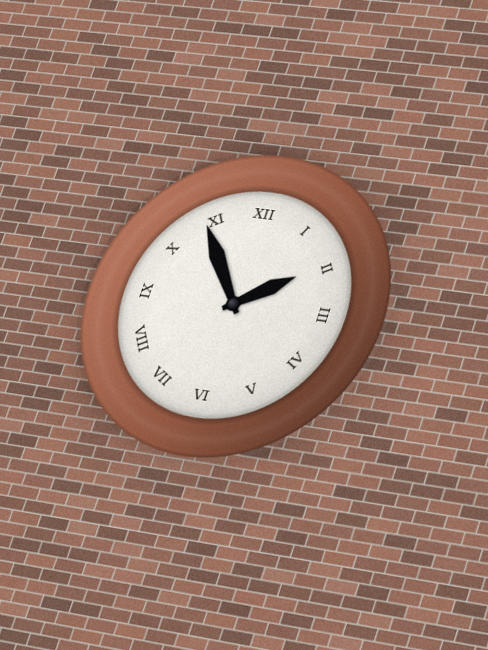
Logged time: h=1 m=54
